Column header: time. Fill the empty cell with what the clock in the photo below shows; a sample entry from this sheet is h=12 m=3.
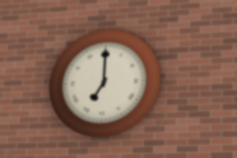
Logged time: h=7 m=0
